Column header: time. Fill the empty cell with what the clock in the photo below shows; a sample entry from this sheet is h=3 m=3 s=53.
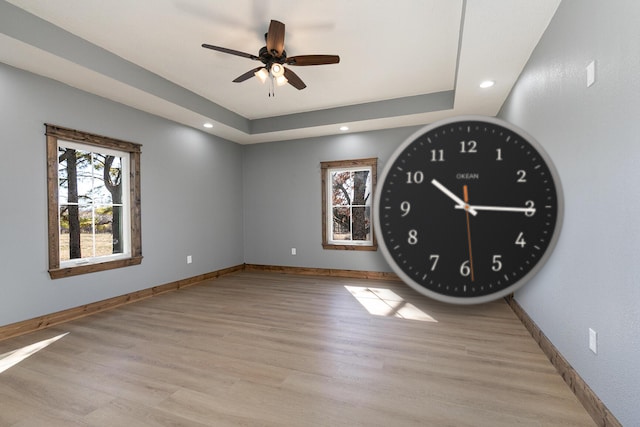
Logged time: h=10 m=15 s=29
